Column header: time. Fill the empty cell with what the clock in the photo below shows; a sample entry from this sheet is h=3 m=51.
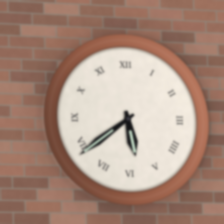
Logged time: h=5 m=39
